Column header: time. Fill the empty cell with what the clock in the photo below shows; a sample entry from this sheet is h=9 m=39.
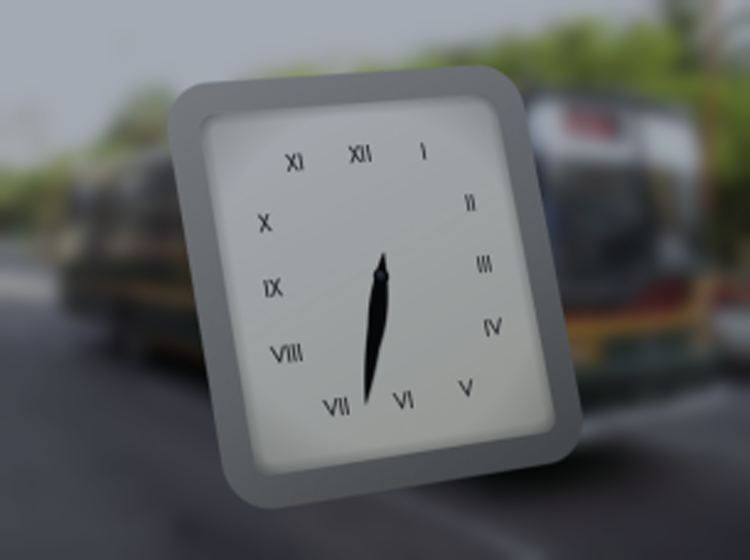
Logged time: h=6 m=33
